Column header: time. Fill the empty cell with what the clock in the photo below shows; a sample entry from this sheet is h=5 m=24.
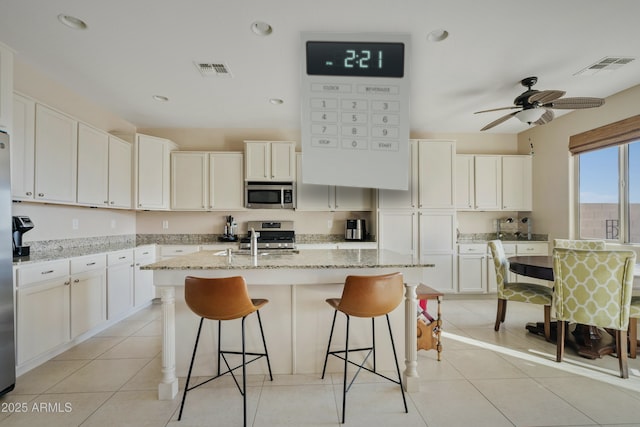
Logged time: h=2 m=21
